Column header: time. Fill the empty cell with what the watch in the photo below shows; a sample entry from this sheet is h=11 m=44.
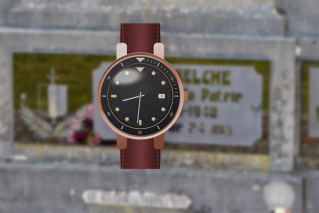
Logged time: h=8 m=31
